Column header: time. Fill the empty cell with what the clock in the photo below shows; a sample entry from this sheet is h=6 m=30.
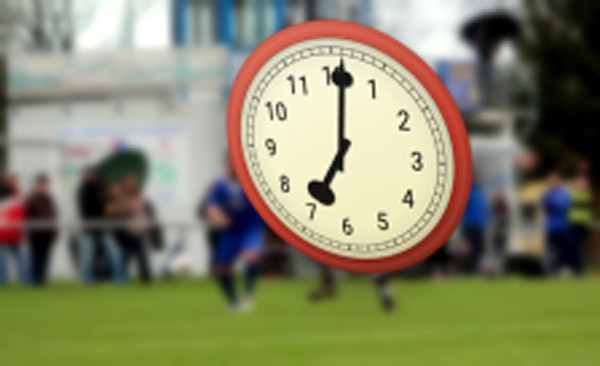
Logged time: h=7 m=1
